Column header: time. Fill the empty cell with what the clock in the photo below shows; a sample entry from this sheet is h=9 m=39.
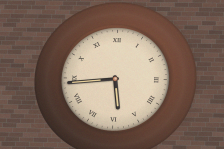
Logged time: h=5 m=44
